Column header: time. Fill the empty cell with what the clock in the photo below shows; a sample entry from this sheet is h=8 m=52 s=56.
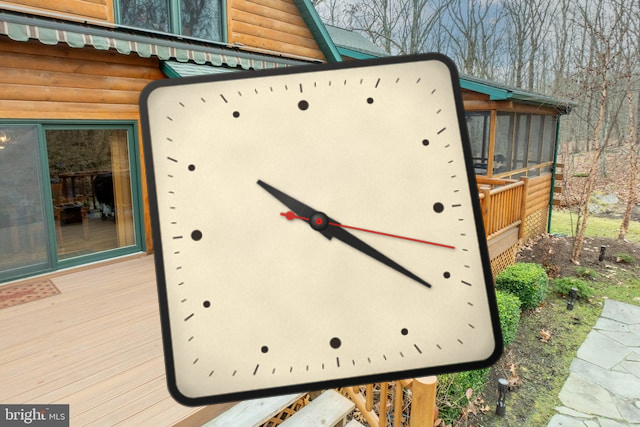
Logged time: h=10 m=21 s=18
